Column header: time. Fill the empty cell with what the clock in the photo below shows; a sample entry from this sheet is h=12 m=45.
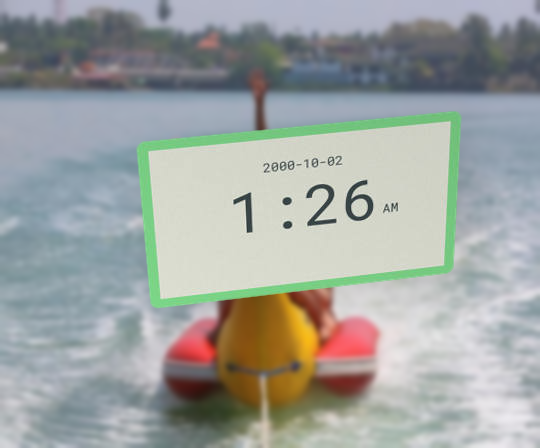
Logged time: h=1 m=26
